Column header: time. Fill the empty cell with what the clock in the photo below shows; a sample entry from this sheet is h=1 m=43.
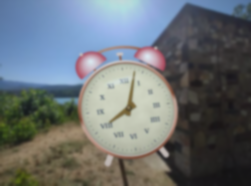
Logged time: h=8 m=3
